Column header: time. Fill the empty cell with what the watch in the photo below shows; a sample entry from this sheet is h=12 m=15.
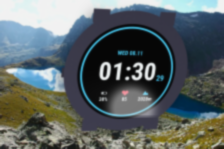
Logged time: h=1 m=30
